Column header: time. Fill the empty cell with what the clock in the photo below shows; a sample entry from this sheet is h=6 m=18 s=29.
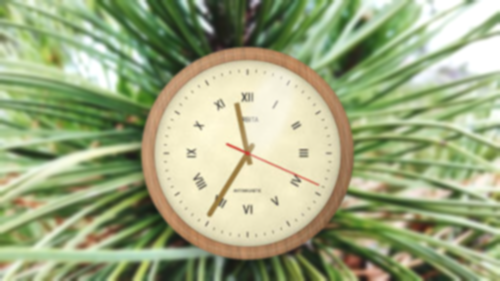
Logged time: h=11 m=35 s=19
